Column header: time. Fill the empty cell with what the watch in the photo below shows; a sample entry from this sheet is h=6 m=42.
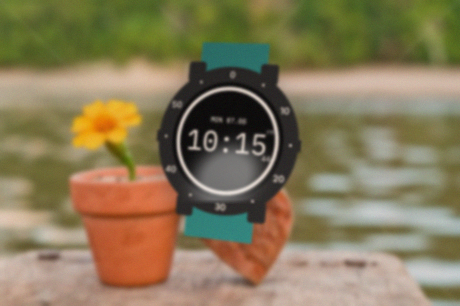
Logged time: h=10 m=15
